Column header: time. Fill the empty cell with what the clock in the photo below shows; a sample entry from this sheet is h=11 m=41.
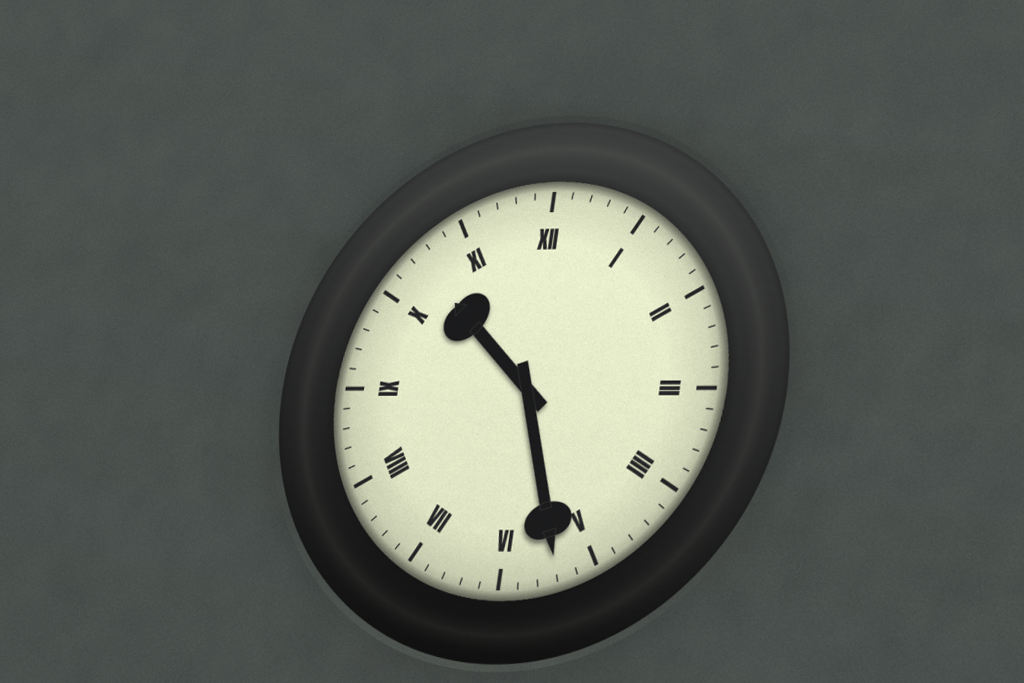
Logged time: h=10 m=27
